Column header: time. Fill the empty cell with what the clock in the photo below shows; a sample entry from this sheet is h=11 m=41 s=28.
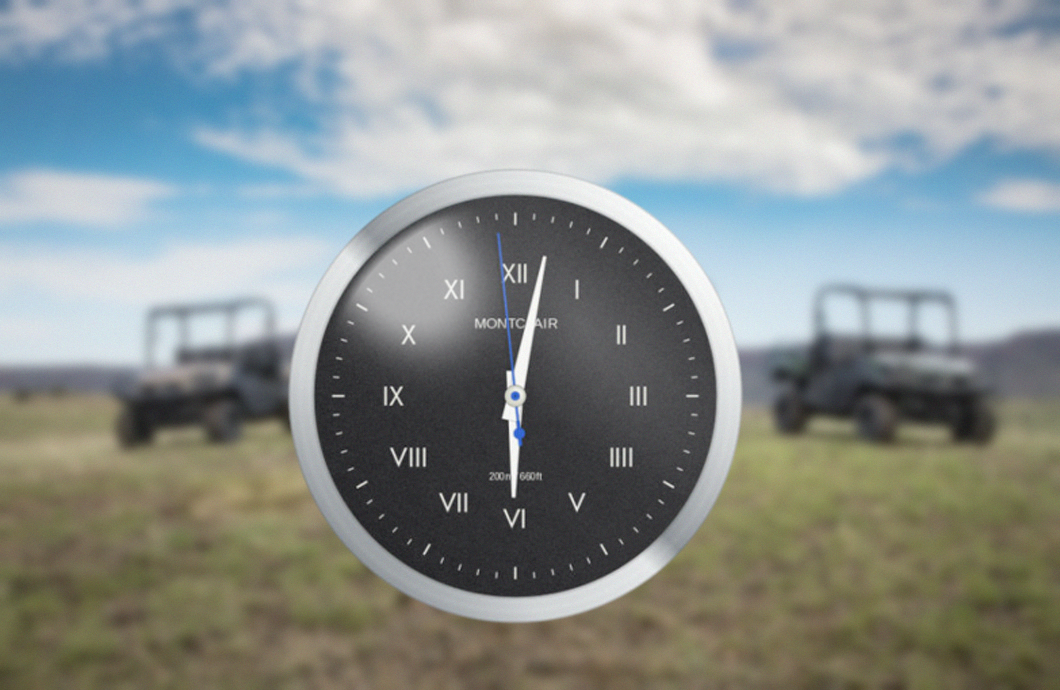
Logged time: h=6 m=1 s=59
